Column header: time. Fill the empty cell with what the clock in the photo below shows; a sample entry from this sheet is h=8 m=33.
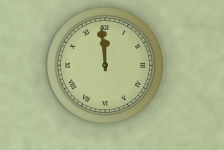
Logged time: h=11 m=59
